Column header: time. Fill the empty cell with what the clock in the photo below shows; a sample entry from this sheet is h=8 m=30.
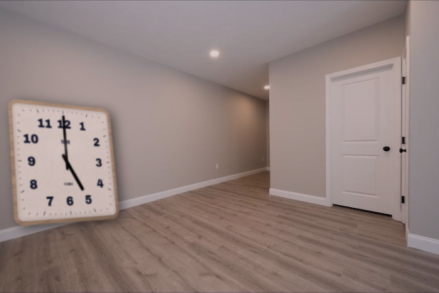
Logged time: h=5 m=0
